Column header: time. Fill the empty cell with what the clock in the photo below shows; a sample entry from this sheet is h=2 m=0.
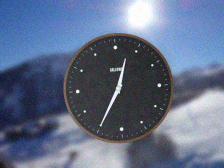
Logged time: h=12 m=35
